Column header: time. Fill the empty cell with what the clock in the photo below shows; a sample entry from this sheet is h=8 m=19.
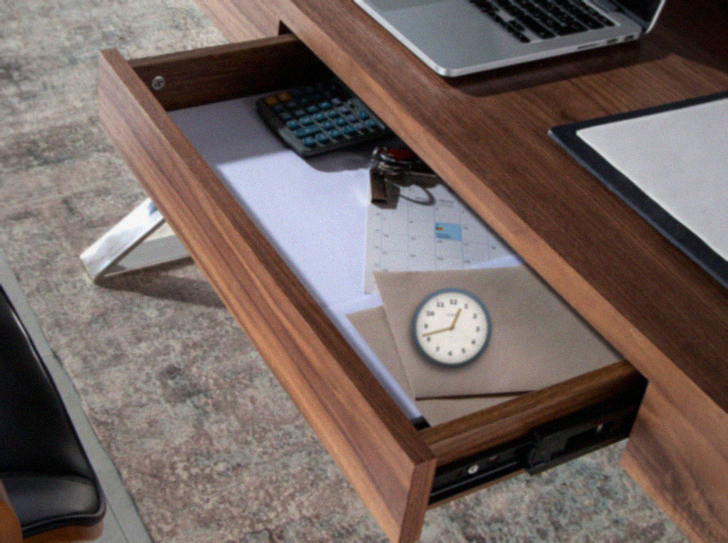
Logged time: h=12 m=42
